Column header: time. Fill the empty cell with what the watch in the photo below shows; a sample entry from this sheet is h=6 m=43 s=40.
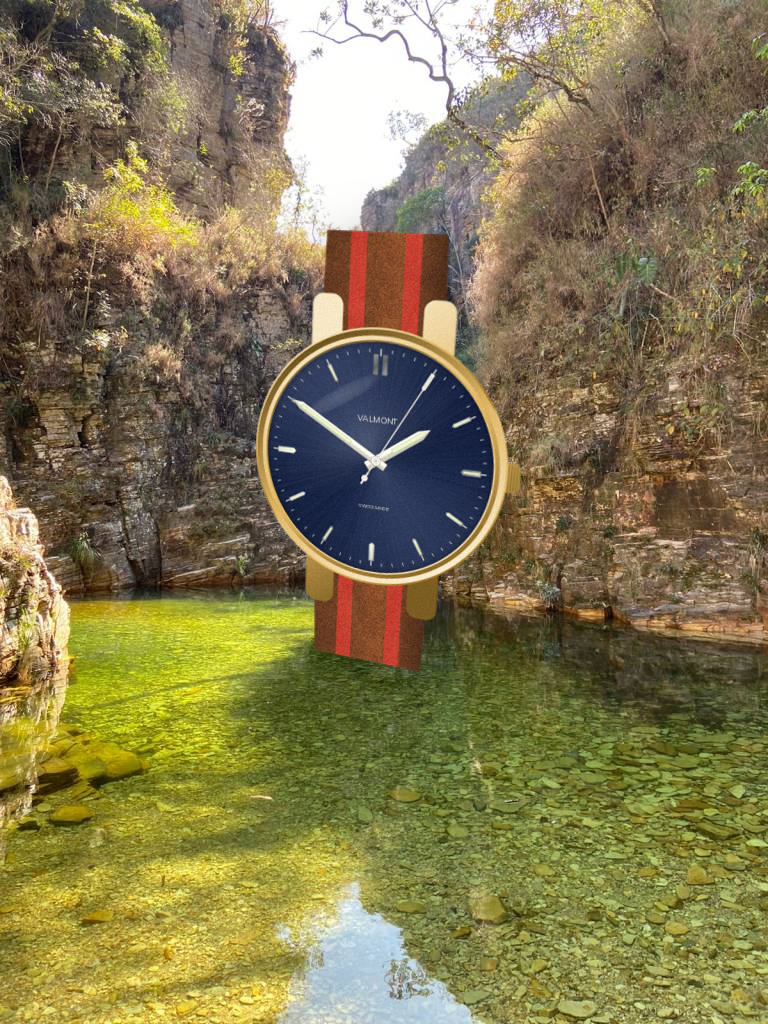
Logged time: h=1 m=50 s=5
